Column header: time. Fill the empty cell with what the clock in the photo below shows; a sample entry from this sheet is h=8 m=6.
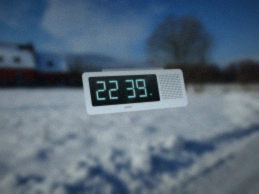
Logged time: h=22 m=39
